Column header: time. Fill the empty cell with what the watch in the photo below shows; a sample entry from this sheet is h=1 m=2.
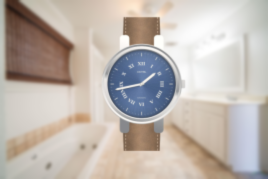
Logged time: h=1 m=43
